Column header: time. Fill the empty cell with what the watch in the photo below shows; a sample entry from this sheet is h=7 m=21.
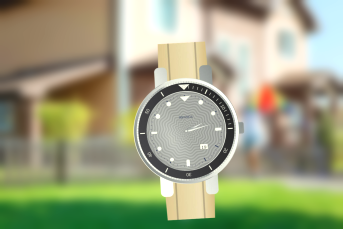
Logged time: h=2 m=13
